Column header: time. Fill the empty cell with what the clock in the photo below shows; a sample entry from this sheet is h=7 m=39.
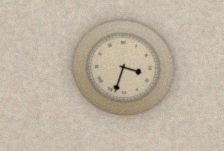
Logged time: h=3 m=33
